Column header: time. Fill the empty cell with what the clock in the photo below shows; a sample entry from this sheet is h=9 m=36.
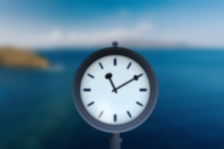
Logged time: h=11 m=10
